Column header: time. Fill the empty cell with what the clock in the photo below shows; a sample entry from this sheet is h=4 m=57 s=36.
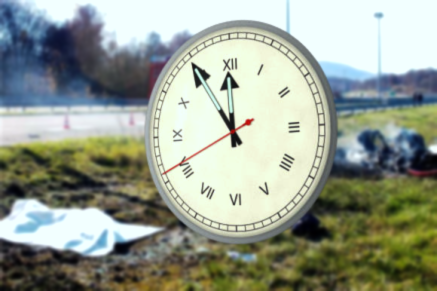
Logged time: h=11 m=54 s=41
